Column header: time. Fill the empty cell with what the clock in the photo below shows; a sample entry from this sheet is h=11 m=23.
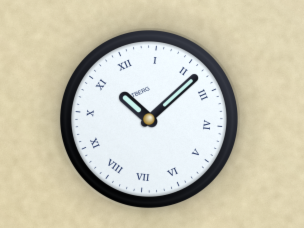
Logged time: h=11 m=12
